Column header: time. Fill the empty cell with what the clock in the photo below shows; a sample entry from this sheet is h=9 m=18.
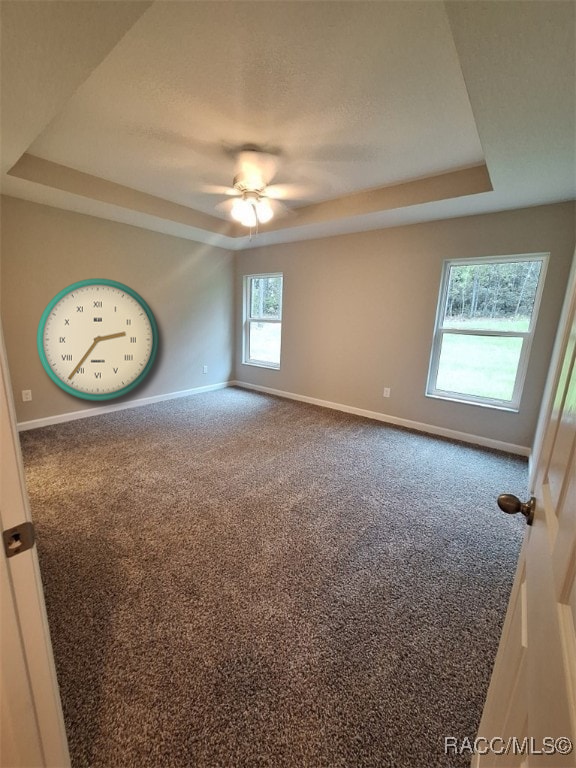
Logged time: h=2 m=36
